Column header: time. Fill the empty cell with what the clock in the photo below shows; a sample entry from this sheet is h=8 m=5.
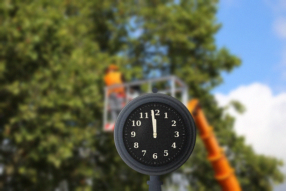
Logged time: h=11 m=59
